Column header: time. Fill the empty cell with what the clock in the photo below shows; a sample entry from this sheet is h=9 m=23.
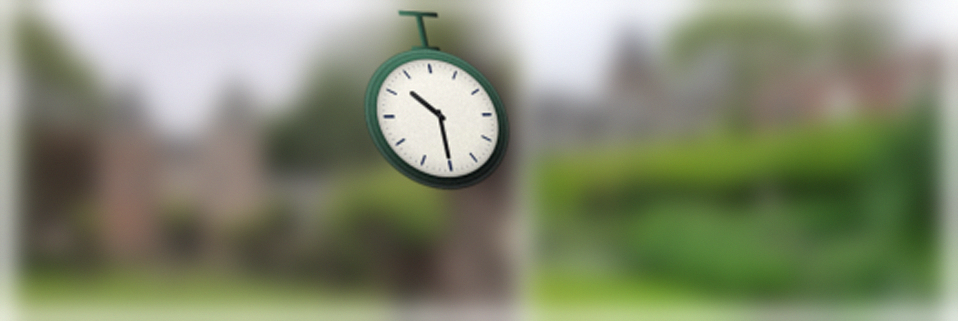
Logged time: h=10 m=30
